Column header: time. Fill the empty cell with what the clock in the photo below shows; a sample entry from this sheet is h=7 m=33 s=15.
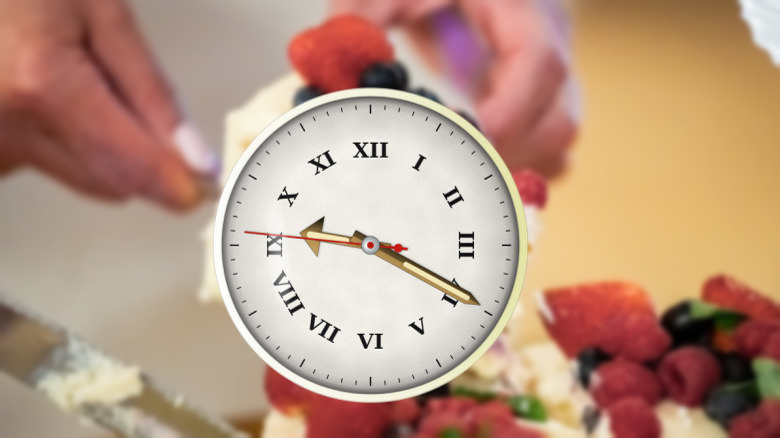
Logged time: h=9 m=19 s=46
